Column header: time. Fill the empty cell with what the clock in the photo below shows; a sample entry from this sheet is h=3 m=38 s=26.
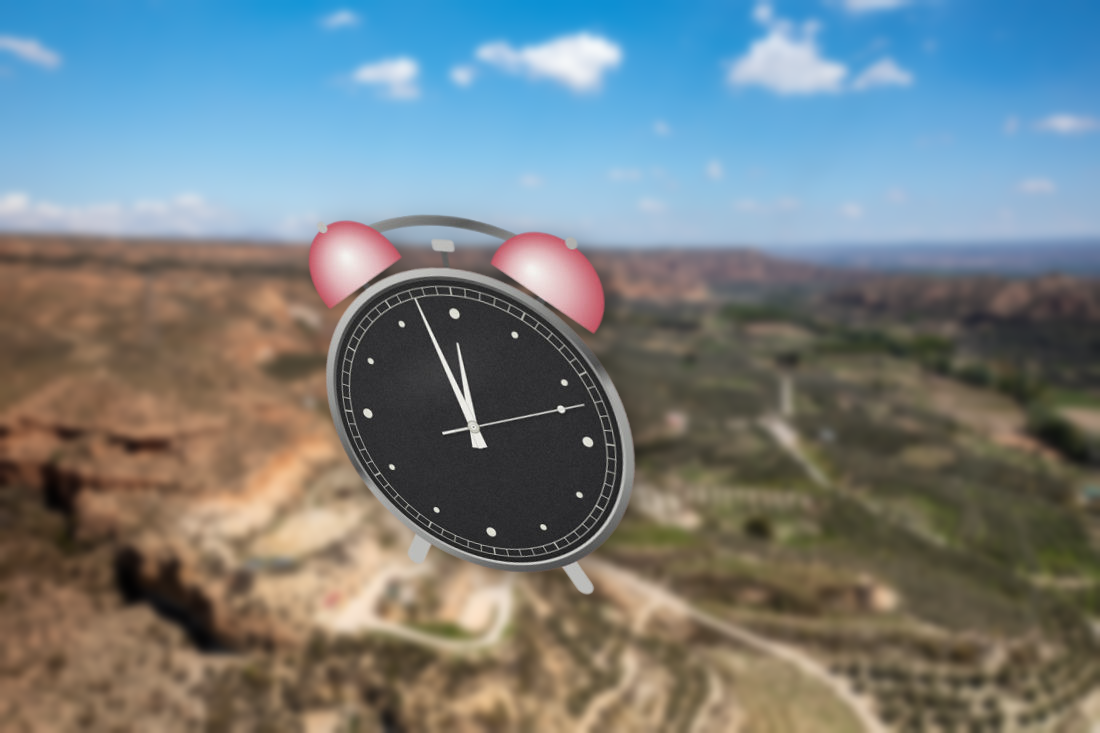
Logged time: h=11 m=57 s=12
